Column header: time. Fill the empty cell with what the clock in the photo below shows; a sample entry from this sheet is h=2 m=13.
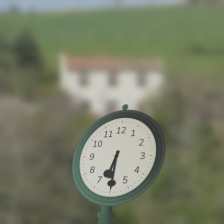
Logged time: h=6 m=30
